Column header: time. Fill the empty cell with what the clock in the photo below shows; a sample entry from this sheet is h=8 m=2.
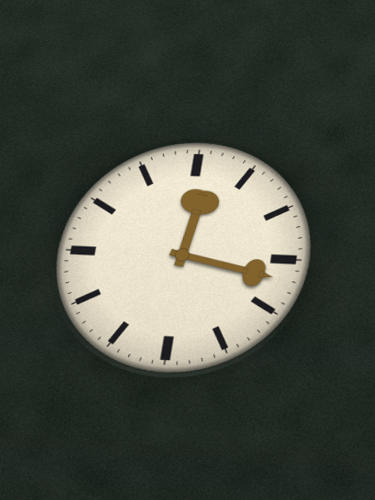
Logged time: h=12 m=17
